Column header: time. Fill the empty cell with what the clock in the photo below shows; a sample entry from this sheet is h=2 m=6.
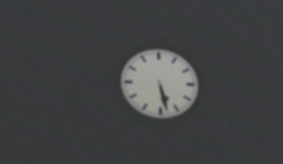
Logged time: h=5 m=28
